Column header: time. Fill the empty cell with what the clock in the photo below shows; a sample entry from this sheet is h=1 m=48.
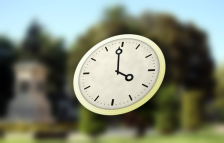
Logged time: h=3 m=59
